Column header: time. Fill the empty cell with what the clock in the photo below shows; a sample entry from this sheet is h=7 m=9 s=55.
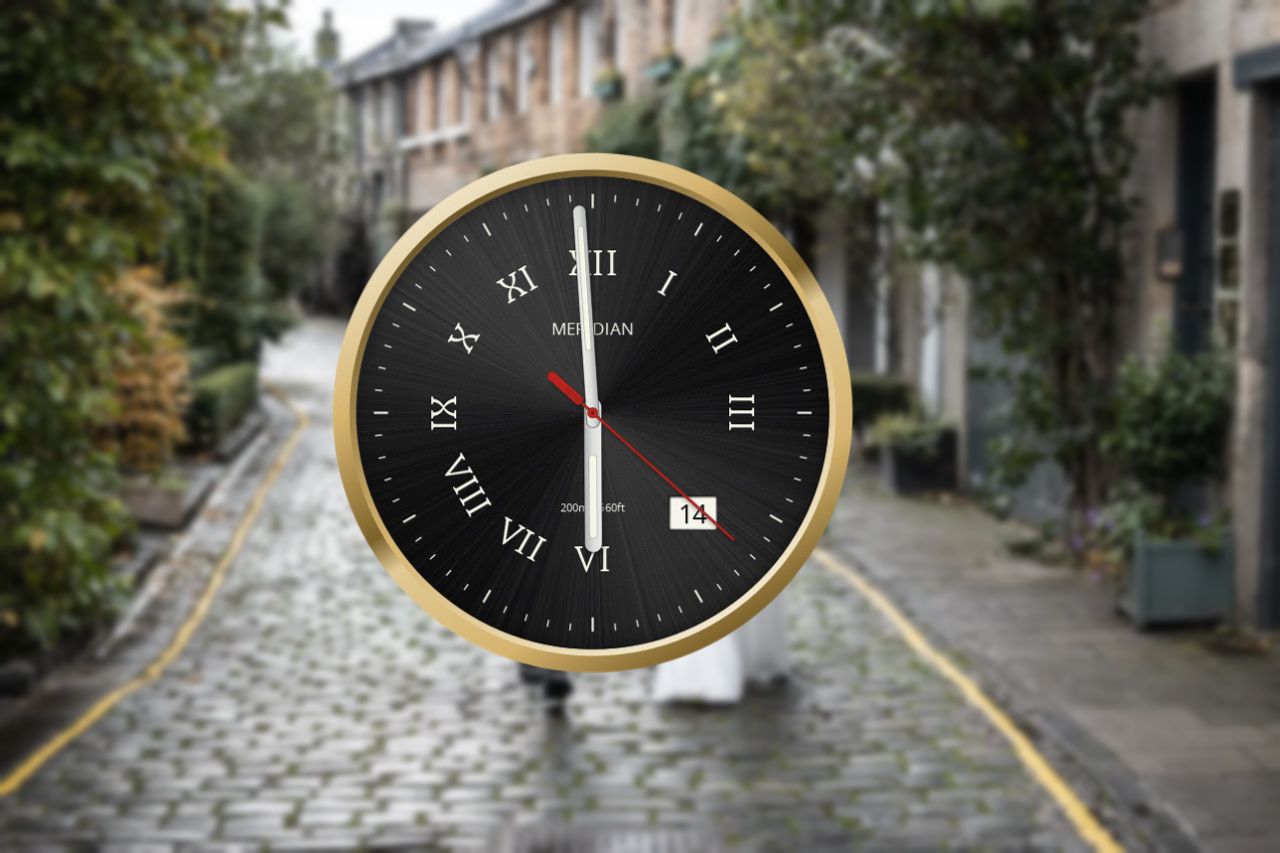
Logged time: h=5 m=59 s=22
